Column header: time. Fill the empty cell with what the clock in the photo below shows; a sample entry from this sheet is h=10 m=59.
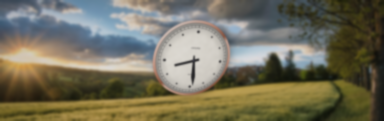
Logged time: h=8 m=29
